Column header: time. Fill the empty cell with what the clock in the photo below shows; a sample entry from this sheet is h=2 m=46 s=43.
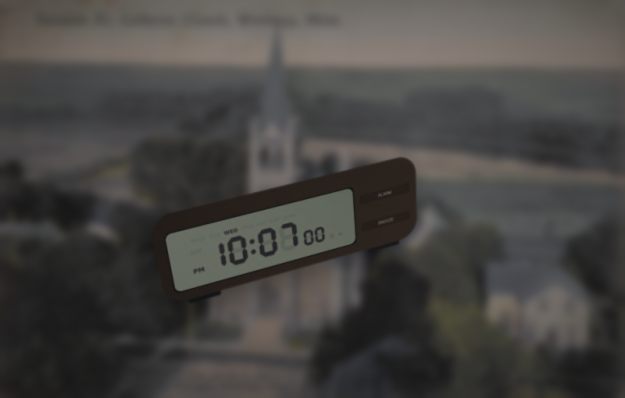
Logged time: h=10 m=7 s=0
